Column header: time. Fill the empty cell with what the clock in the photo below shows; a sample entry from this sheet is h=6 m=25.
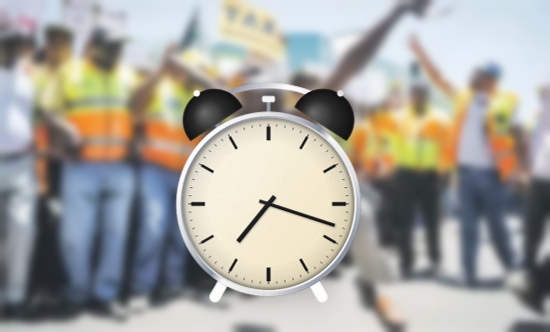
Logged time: h=7 m=18
